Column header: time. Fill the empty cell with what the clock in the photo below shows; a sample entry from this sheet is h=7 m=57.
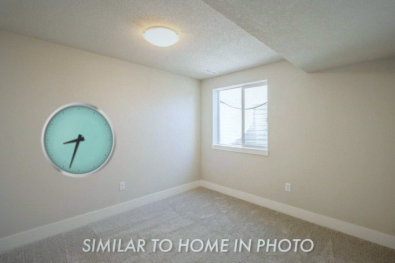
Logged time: h=8 m=33
